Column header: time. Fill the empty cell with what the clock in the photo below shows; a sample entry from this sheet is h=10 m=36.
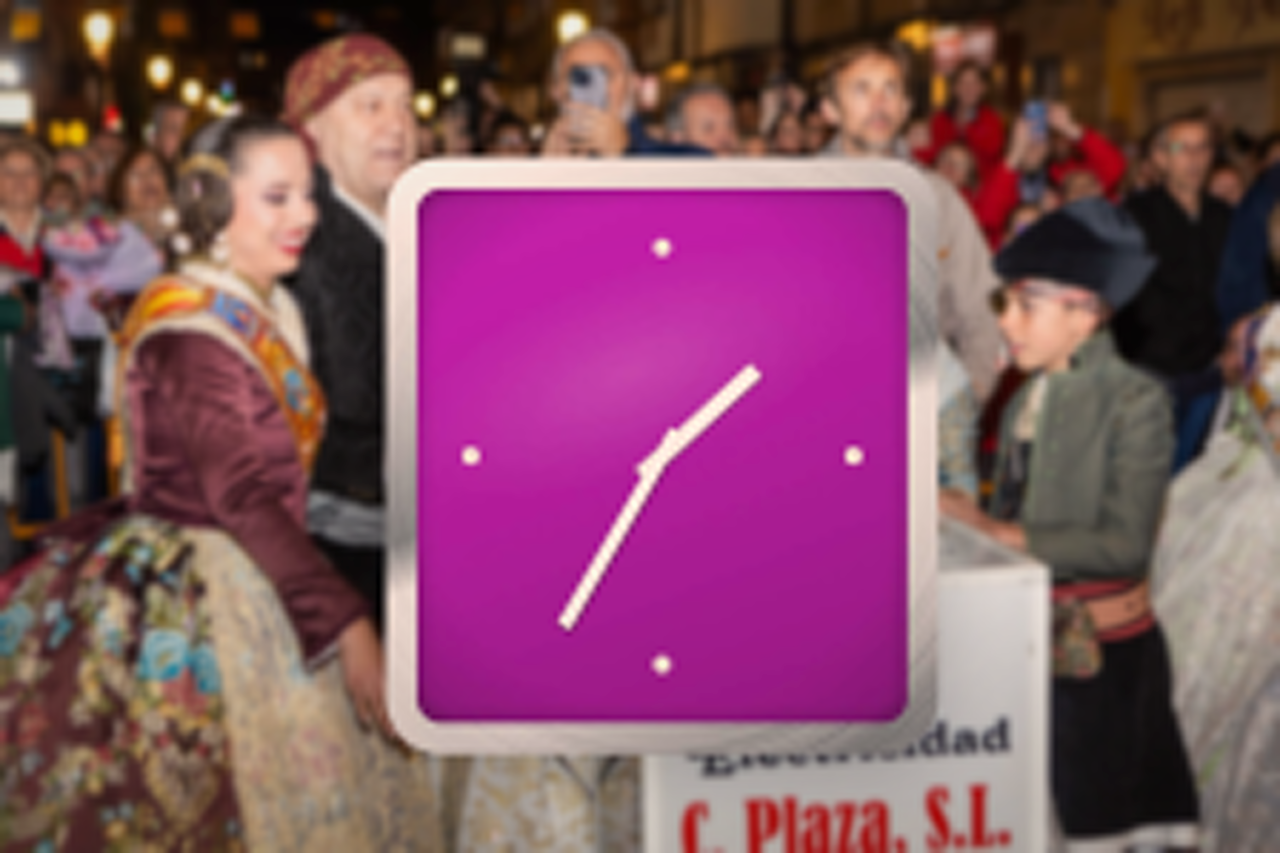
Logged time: h=1 m=35
